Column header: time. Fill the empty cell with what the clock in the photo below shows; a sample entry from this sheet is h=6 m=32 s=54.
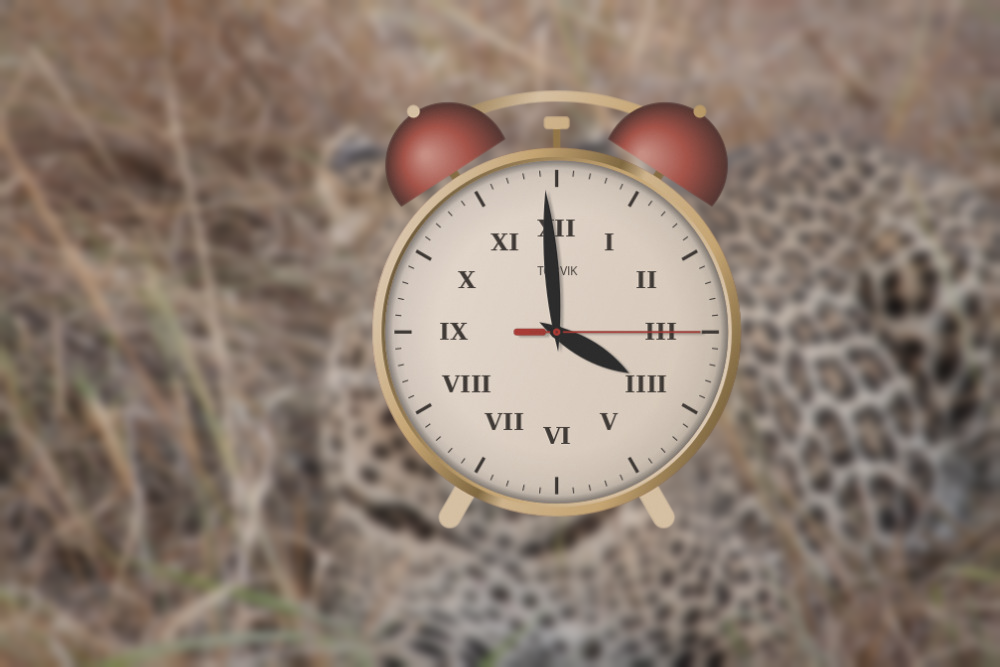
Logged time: h=3 m=59 s=15
